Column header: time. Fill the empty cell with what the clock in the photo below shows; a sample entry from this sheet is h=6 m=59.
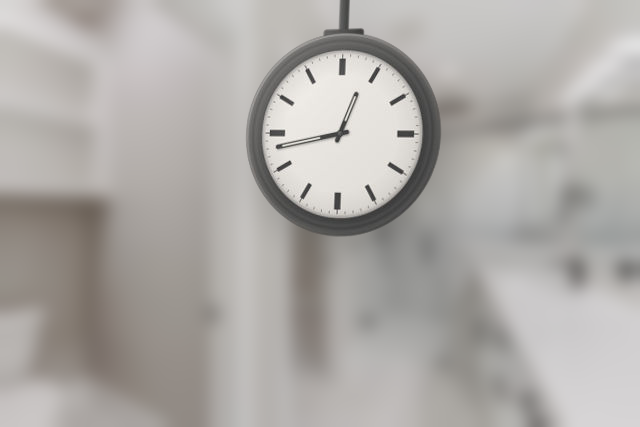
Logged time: h=12 m=43
